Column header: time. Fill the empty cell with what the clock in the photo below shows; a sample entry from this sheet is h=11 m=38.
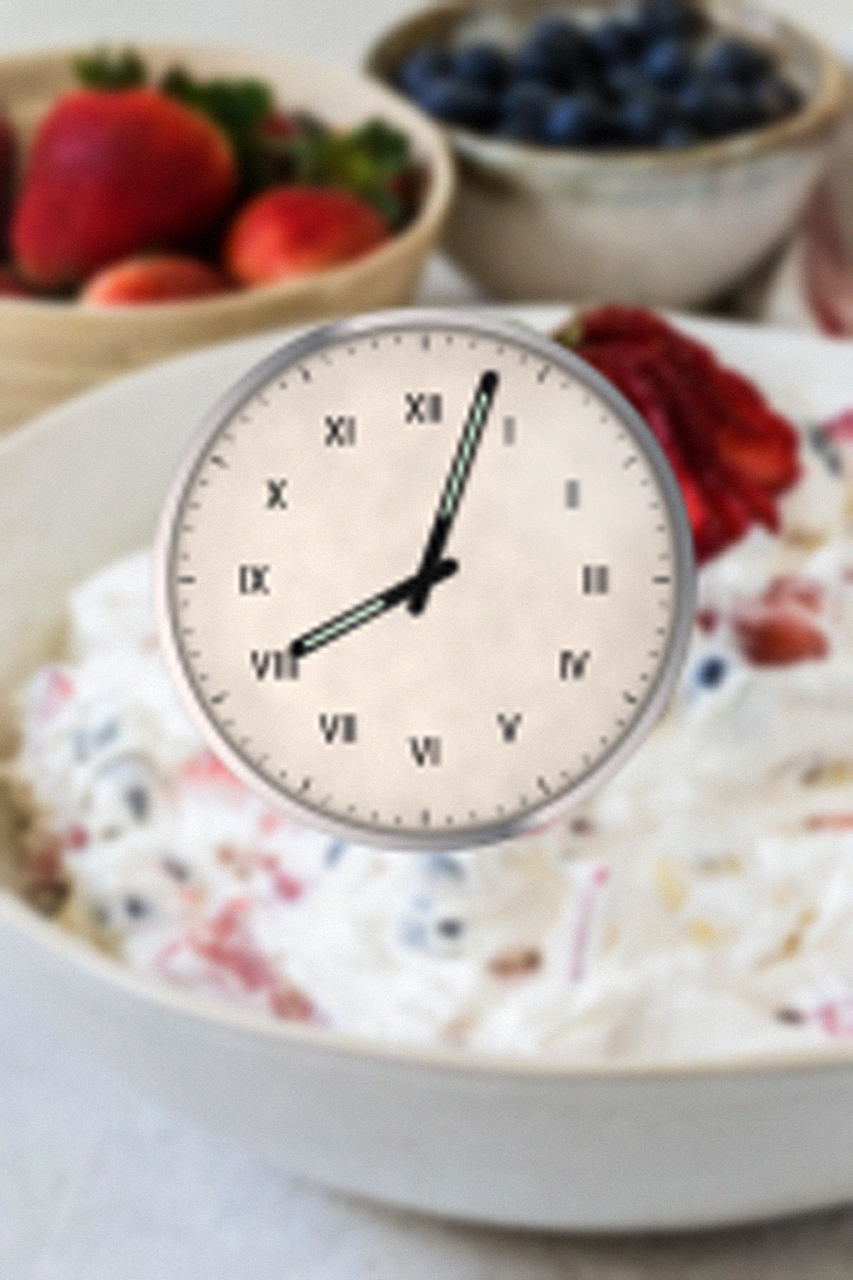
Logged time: h=8 m=3
